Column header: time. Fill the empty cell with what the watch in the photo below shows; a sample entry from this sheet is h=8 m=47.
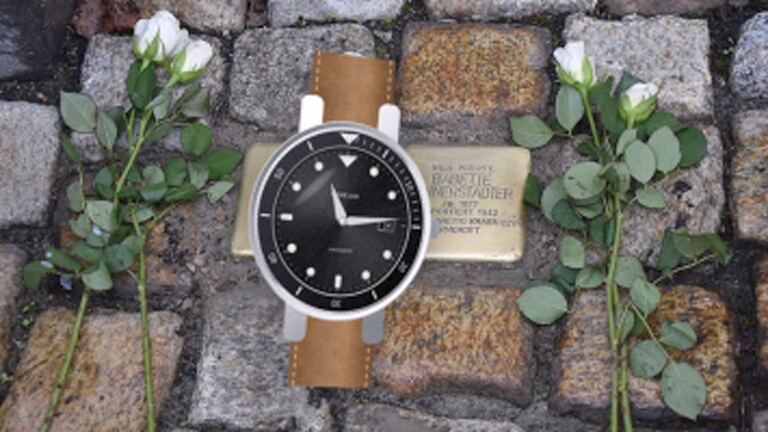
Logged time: h=11 m=14
